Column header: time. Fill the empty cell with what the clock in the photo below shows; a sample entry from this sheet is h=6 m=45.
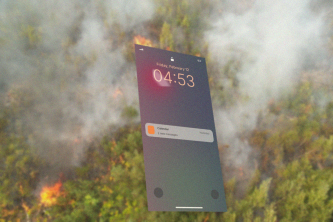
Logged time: h=4 m=53
